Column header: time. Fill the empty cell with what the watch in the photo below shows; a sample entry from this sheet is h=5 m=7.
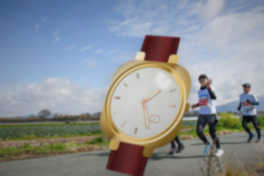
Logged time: h=1 m=26
